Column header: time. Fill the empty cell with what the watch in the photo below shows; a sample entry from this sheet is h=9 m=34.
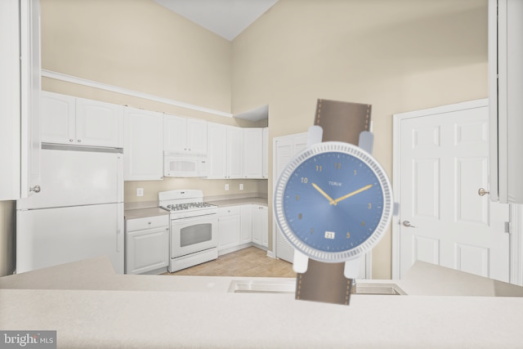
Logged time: h=10 m=10
